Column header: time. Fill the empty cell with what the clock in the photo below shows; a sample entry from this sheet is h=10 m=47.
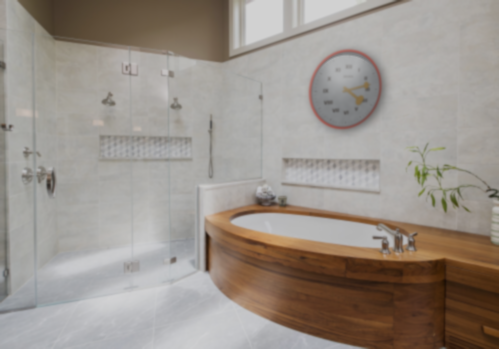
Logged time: h=4 m=13
